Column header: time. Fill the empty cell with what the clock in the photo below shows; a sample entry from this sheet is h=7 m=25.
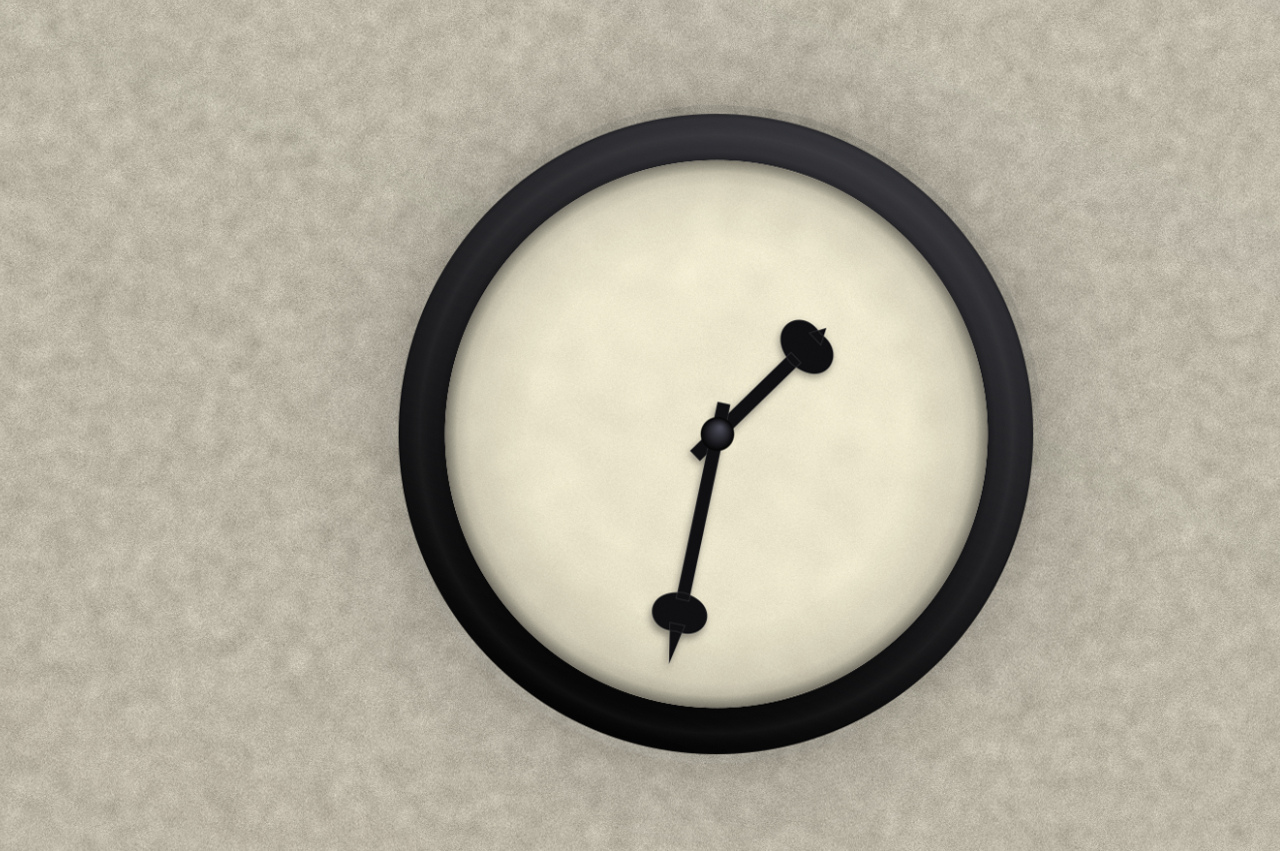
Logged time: h=1 m=32
